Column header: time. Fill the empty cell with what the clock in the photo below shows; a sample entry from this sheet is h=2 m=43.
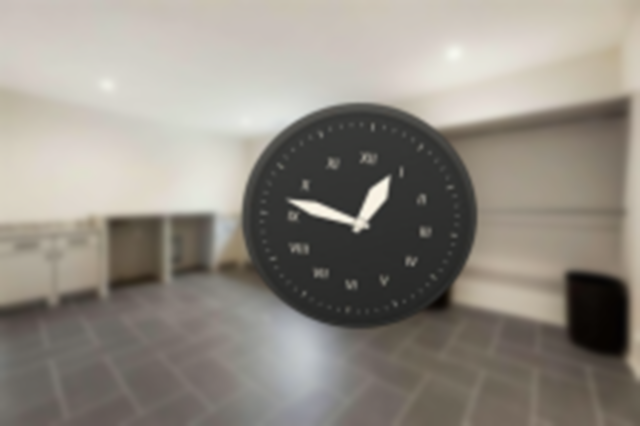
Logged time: h=12 m=47
